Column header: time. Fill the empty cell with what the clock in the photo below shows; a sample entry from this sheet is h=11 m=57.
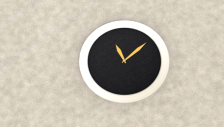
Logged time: h=11 m=8
